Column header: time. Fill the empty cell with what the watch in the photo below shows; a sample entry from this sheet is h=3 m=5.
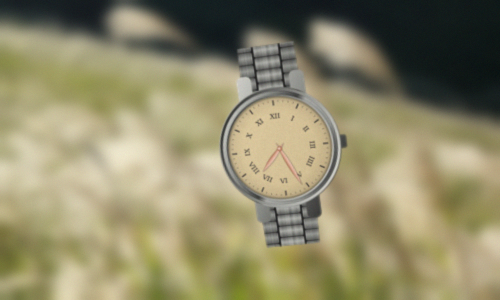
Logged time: h=7 m=26
